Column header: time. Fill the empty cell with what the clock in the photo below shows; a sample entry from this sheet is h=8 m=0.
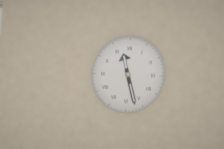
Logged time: h=11 m=27
